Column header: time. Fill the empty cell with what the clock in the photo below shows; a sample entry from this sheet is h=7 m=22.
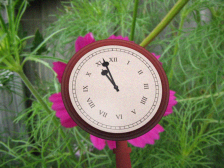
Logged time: h=10 m=57
